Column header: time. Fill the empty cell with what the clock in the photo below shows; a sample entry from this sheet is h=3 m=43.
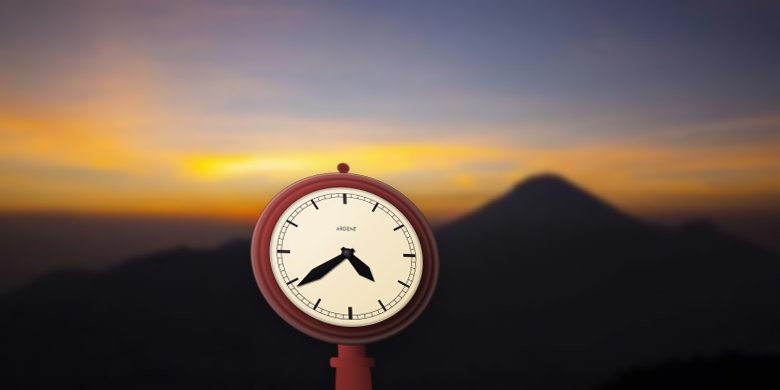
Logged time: h=4 m=39
